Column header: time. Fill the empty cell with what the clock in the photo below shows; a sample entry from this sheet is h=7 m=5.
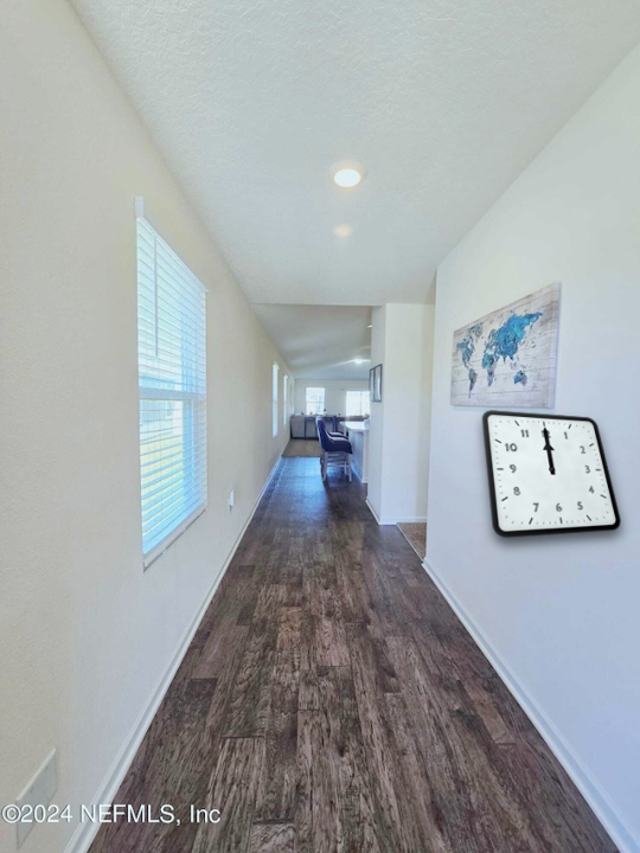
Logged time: h=12 m=0
